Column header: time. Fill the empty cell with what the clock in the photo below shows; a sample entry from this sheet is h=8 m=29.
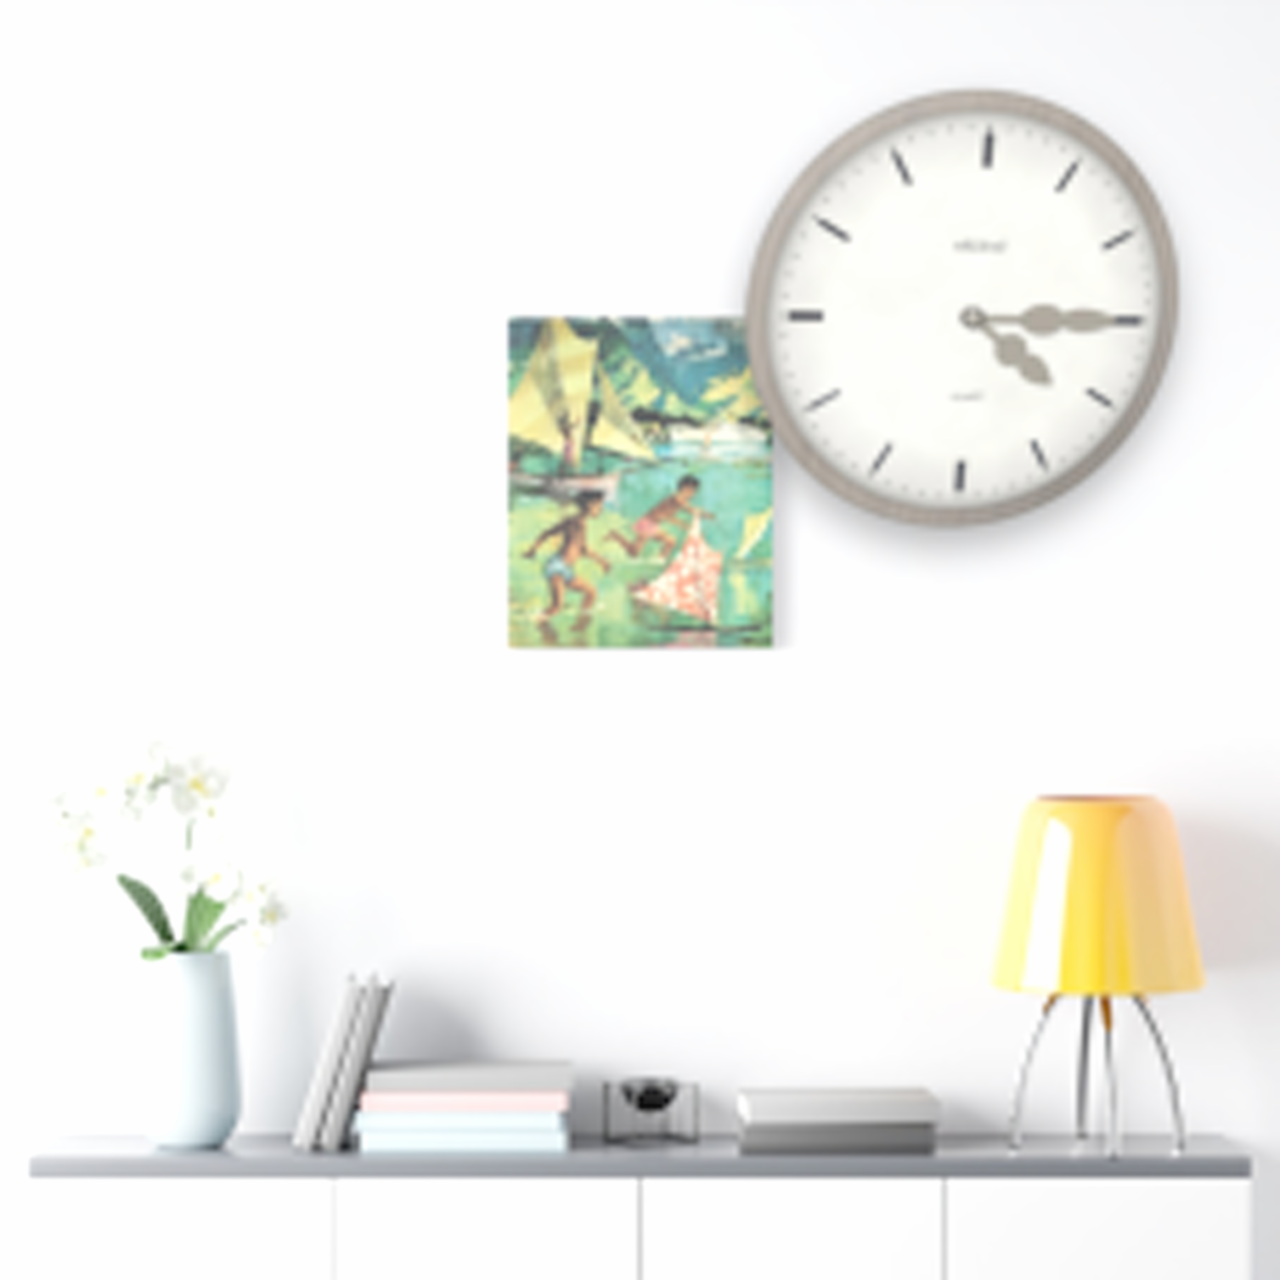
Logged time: h=4 m=15
